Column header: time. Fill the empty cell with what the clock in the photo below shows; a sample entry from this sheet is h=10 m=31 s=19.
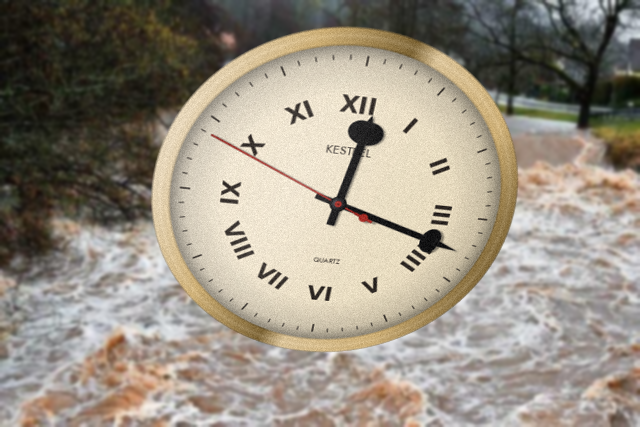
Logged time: h=12 m=17 s=49
